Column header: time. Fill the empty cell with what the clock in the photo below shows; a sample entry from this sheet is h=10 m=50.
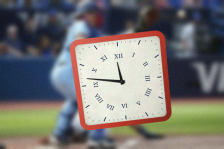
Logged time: h=11 m=47
